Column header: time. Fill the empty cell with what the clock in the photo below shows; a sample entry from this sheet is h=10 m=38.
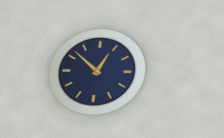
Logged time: h=12 m=52
